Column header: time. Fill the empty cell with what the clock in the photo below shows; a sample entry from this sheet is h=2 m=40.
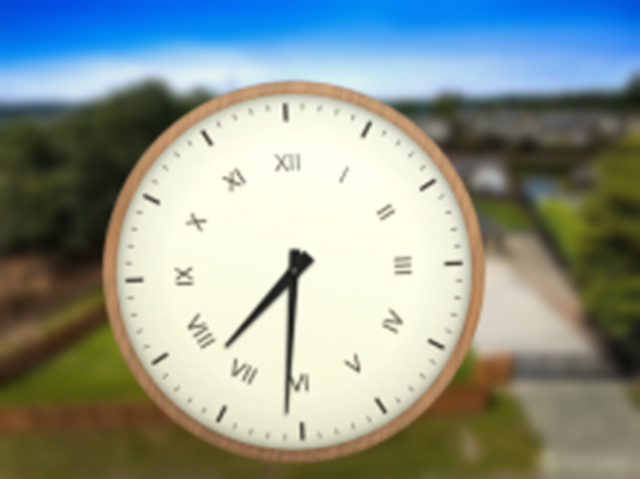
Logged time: h=7 m=31
